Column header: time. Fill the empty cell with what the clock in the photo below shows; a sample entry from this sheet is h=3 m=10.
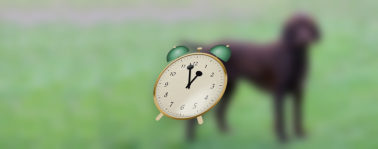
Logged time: h=12 m=58
